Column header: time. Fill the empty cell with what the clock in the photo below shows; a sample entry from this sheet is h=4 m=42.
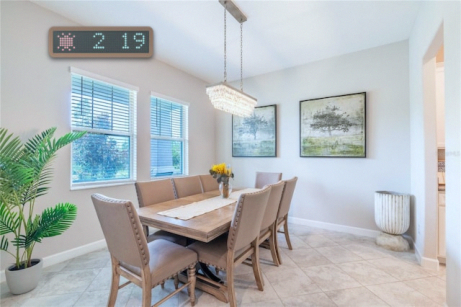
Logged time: h=2 m=19
